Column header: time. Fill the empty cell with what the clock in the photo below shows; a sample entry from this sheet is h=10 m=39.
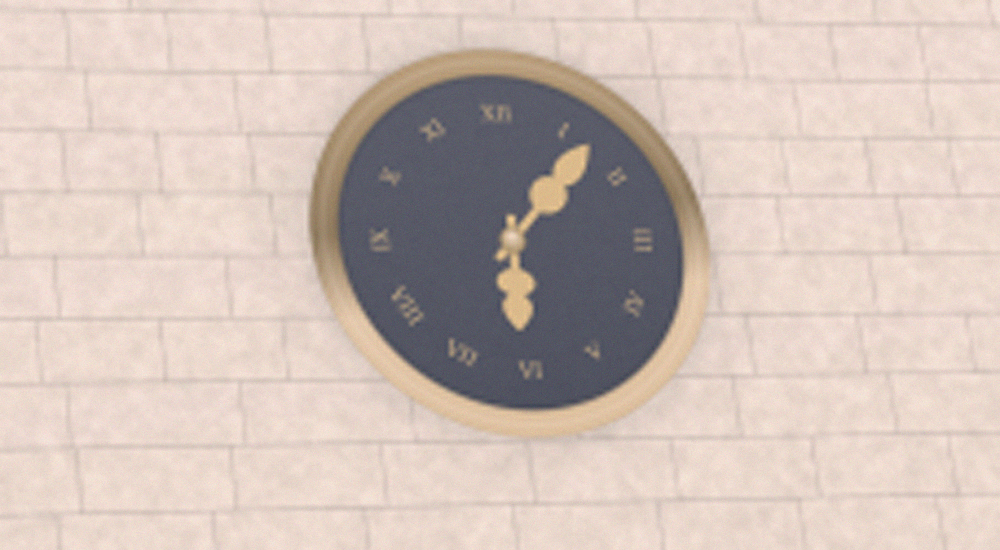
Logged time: h=6 m=7
